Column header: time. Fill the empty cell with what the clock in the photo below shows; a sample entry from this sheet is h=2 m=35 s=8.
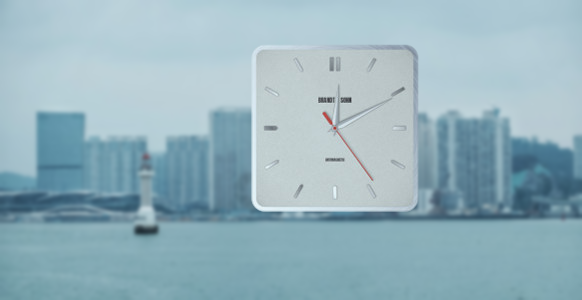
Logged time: h=12 m=10 s=24
